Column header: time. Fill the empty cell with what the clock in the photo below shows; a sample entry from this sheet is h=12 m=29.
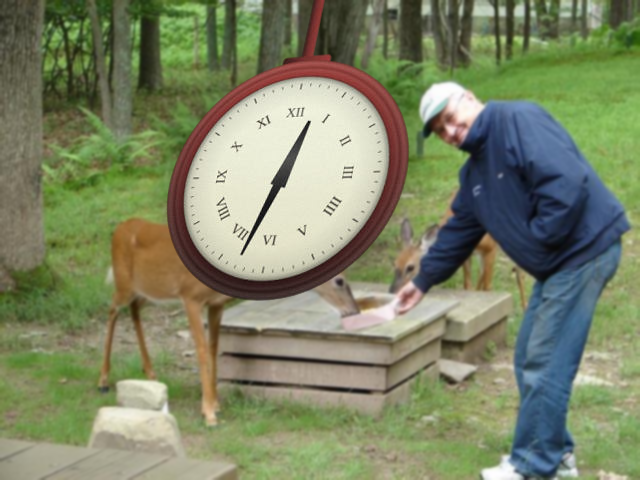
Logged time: h=12 m=33
